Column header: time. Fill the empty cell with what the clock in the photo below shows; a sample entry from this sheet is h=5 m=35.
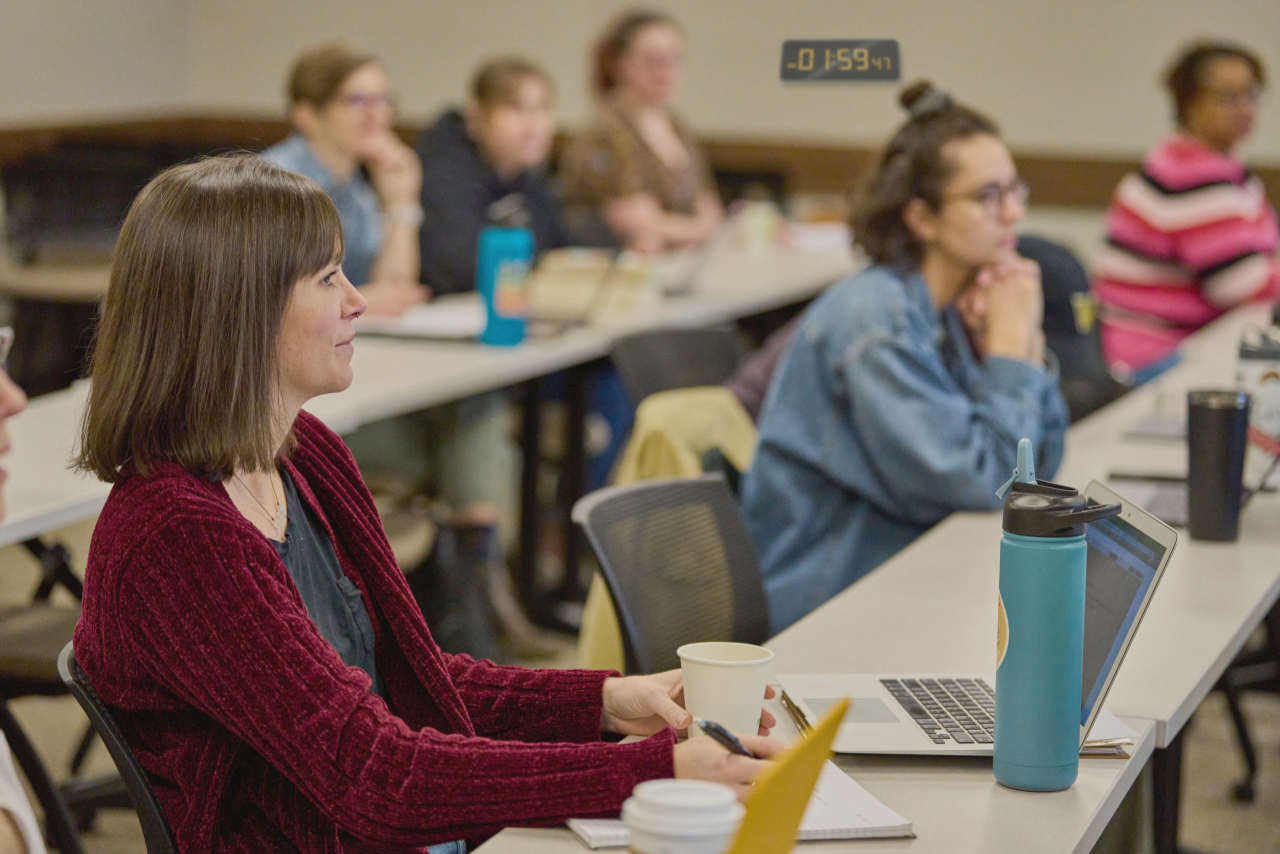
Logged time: h=1 m=59
